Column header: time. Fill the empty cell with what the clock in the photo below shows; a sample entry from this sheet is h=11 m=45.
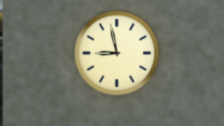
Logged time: h=8 m=58
